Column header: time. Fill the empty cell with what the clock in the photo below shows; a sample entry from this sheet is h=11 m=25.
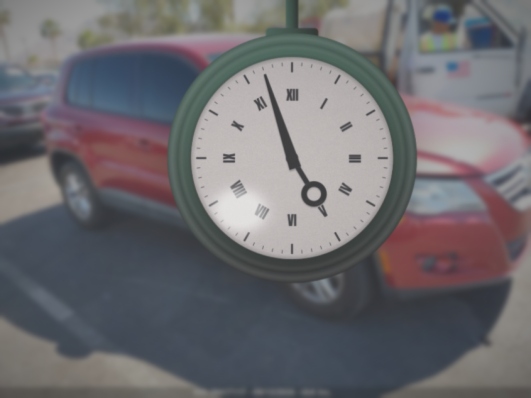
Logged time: h=4 m=57
